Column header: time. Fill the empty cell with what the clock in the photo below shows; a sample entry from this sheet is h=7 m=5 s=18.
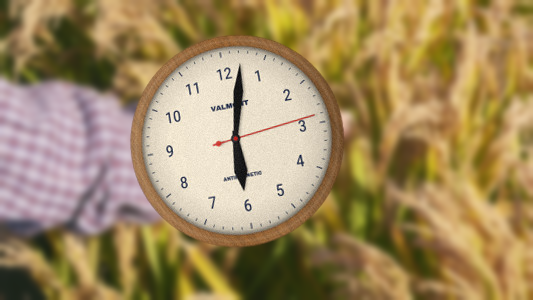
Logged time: h=6 m=2 s=14
